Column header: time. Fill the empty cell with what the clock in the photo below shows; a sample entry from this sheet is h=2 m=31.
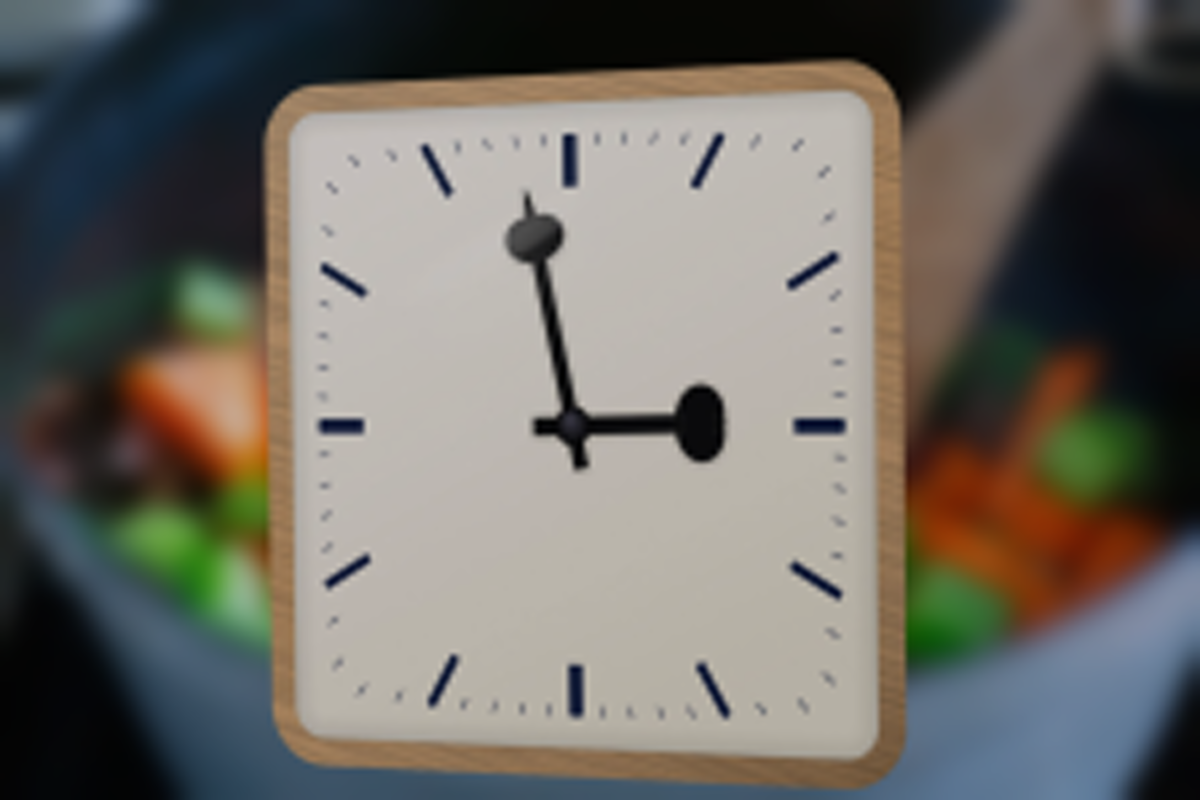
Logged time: h=2 m=58
